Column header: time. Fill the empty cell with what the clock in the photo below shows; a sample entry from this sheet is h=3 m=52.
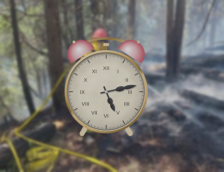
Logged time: h=5 m=13
